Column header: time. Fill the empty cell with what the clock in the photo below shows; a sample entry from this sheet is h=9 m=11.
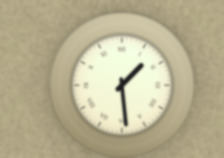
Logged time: h=1 m=29
